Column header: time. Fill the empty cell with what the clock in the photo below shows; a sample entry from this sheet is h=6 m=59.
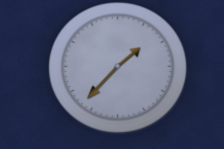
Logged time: h=1 m=37
